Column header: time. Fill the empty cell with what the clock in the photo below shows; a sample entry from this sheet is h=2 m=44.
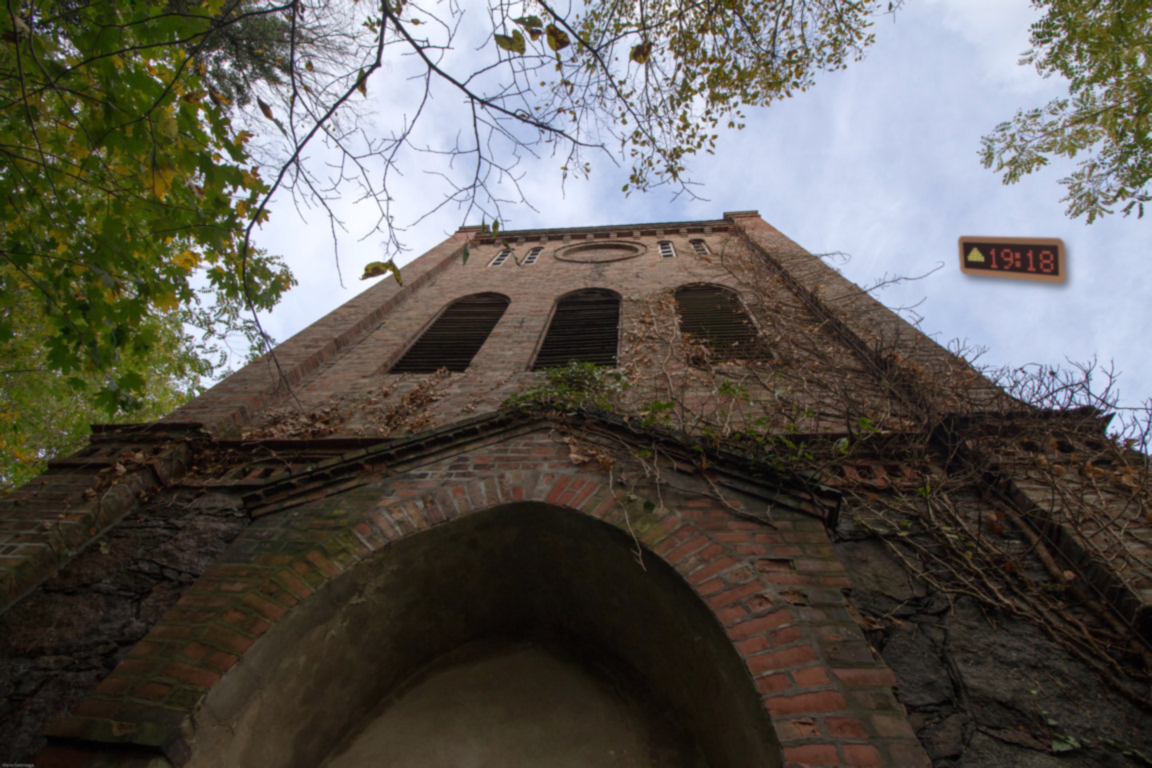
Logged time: h=19 m=18
